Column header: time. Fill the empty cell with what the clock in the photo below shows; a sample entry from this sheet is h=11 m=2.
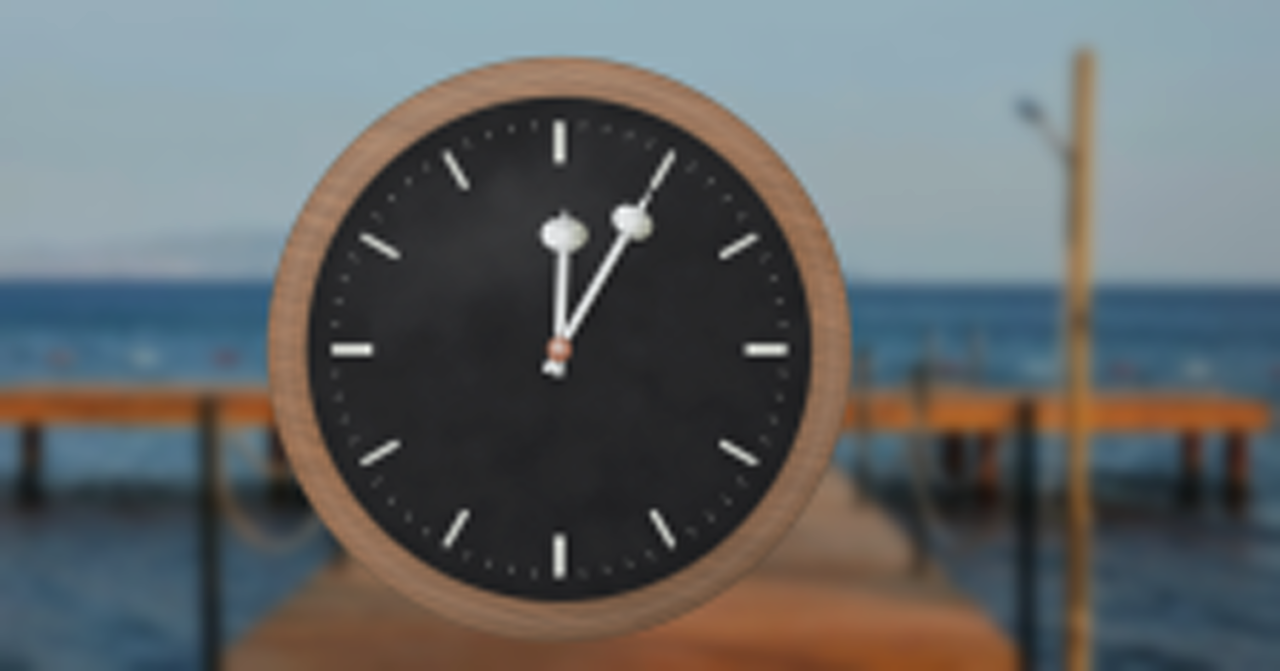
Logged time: h=12 m=5
